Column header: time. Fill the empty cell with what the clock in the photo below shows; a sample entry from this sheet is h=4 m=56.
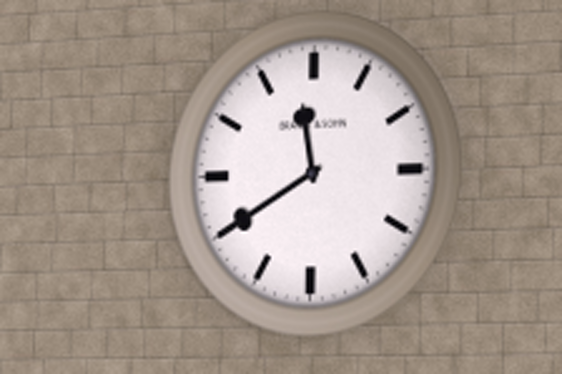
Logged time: h=11 m=40
